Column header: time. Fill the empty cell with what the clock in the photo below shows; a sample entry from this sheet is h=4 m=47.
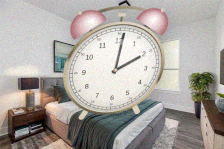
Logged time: h=2 m=1
